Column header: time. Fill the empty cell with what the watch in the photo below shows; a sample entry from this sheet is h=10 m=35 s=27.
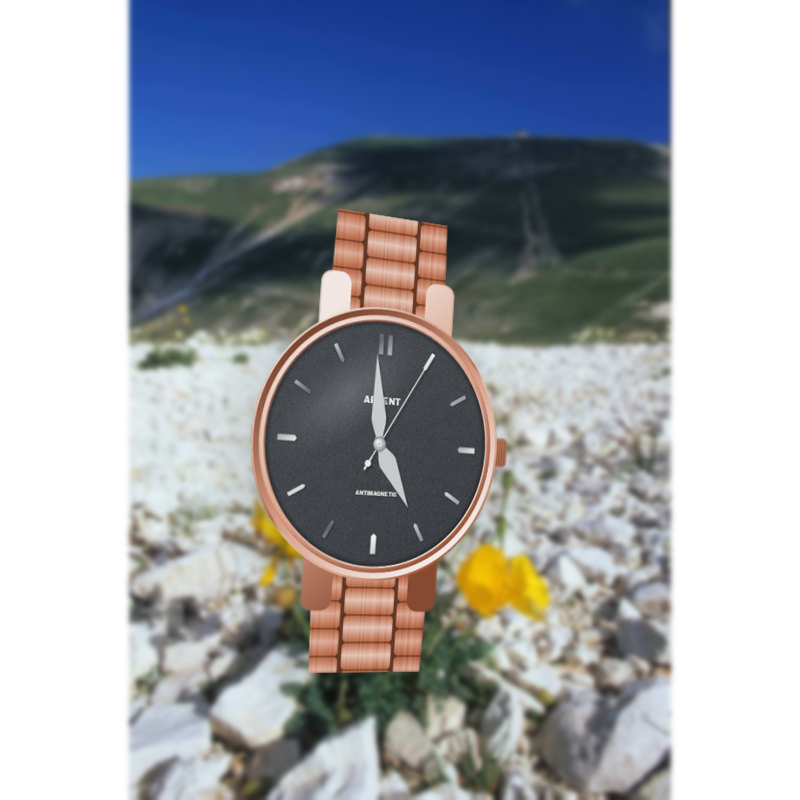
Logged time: h=4 m=59 s=5
